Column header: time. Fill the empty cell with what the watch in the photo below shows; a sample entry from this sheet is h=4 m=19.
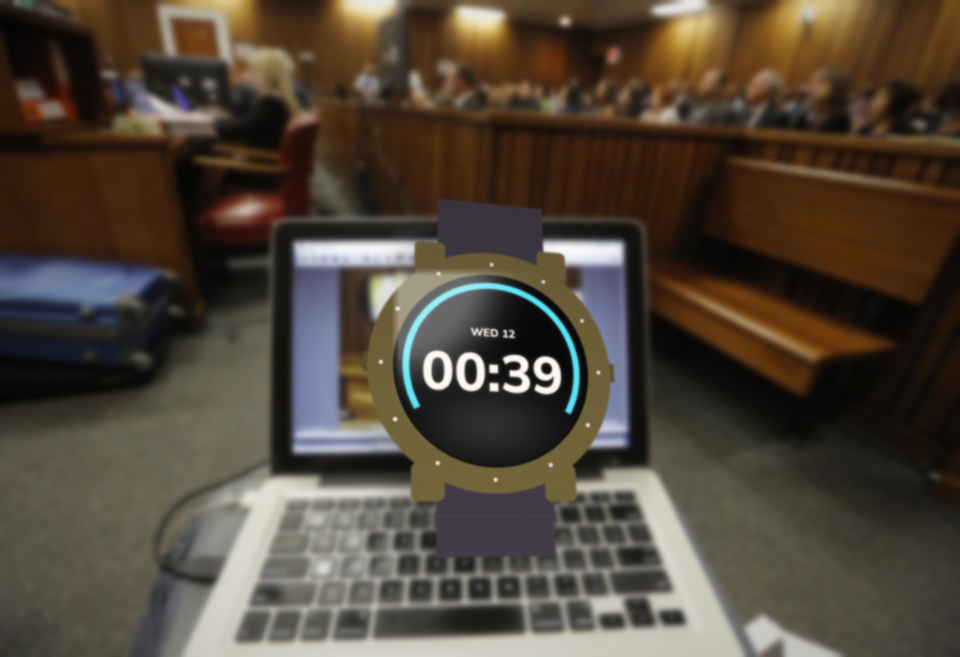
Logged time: h=0 m=39
